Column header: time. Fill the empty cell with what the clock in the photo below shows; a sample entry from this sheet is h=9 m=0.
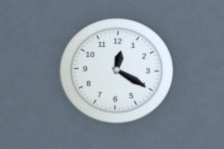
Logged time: h=12 m=20
